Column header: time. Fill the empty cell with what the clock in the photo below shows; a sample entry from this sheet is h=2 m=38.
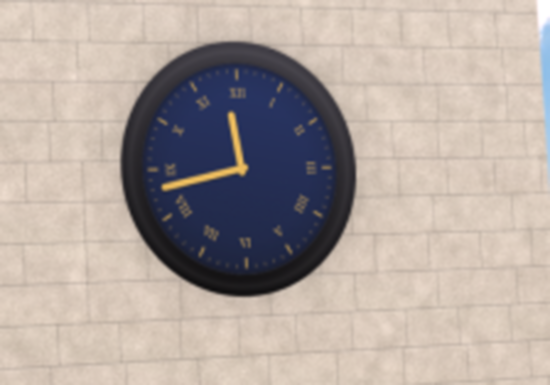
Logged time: h=11 m=43
